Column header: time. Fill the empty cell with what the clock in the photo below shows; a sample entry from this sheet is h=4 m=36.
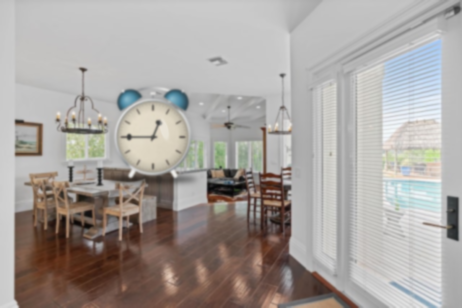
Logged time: h=12 m=45
